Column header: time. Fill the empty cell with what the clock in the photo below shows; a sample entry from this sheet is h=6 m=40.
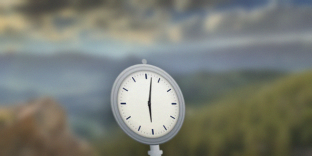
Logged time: h=6 m=2
